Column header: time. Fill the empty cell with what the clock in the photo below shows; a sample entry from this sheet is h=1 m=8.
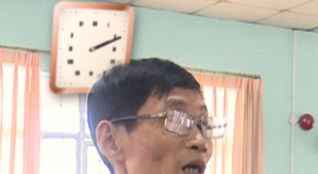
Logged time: h=2 m=11
